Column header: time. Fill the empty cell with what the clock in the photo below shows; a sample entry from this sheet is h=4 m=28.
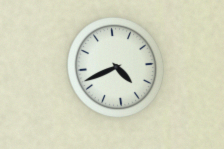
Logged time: h=4 m=42
